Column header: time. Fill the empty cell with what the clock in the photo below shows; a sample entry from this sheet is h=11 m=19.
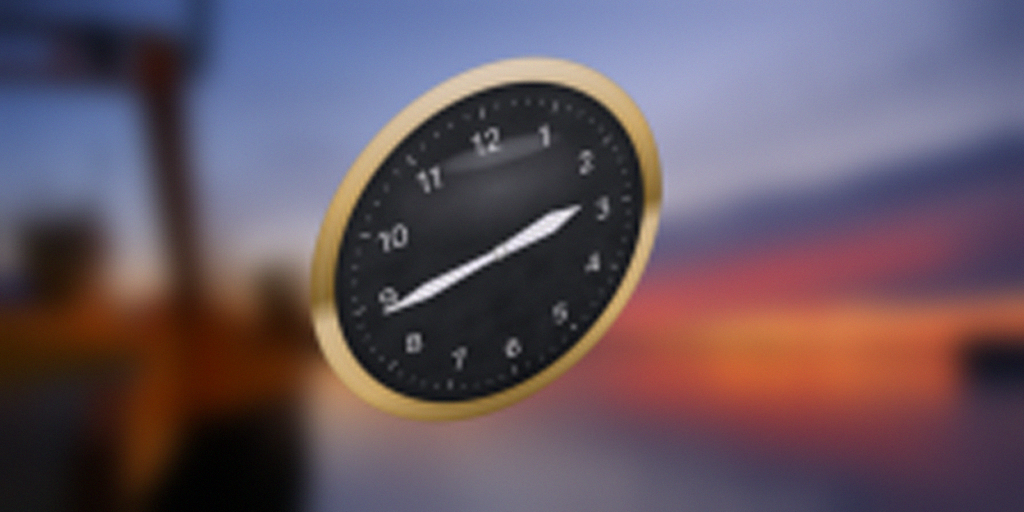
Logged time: h=2 m=44
